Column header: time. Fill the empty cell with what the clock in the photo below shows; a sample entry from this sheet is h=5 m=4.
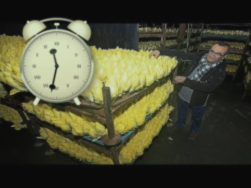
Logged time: h=11 m=32
